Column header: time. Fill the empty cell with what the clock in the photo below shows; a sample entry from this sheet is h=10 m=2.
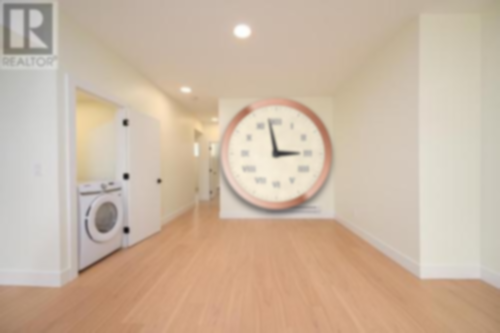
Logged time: h=2 m=58
